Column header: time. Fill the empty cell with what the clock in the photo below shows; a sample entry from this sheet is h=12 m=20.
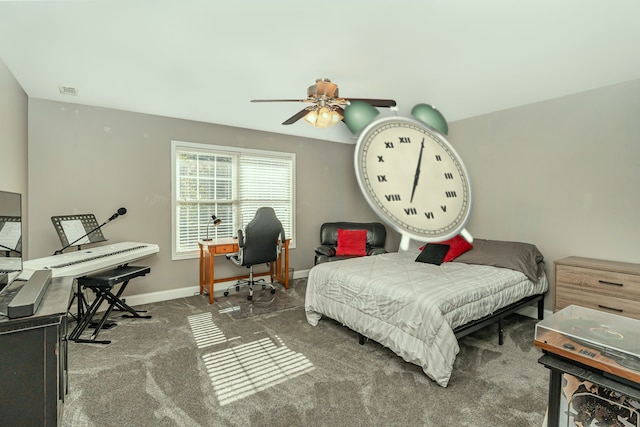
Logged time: h=7 m=5
